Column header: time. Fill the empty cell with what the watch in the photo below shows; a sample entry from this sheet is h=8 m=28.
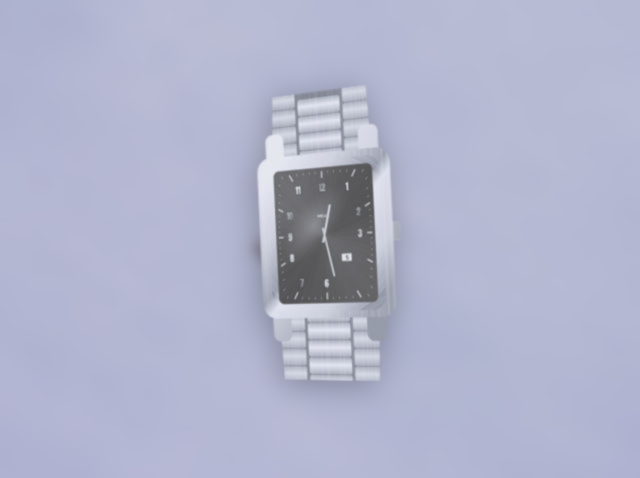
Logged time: h=12 m=28
